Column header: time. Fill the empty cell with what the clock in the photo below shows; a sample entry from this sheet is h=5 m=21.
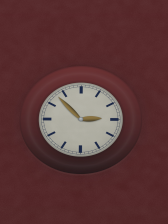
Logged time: h=2 m=53
